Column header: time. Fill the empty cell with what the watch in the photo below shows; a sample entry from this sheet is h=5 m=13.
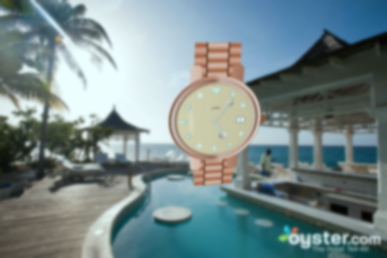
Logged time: h=5 m=6
